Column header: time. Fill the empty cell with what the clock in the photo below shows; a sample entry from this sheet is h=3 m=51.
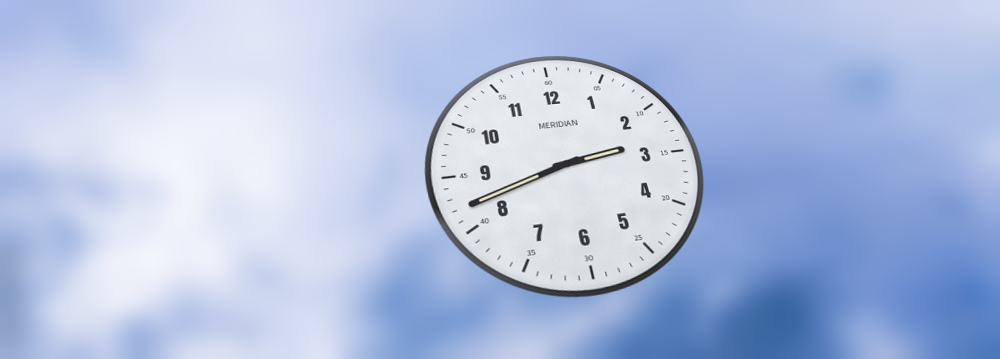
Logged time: h=2 m=42
